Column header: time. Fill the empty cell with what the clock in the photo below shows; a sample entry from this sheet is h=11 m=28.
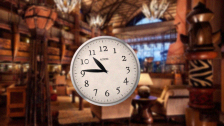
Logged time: h=10 m=46
